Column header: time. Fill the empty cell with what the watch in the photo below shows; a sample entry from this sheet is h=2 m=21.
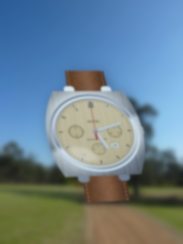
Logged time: h=5 m=12
